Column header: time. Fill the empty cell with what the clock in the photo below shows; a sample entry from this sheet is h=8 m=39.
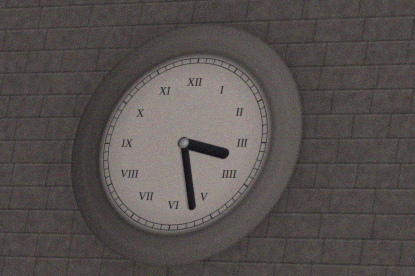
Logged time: h=3 m=27
